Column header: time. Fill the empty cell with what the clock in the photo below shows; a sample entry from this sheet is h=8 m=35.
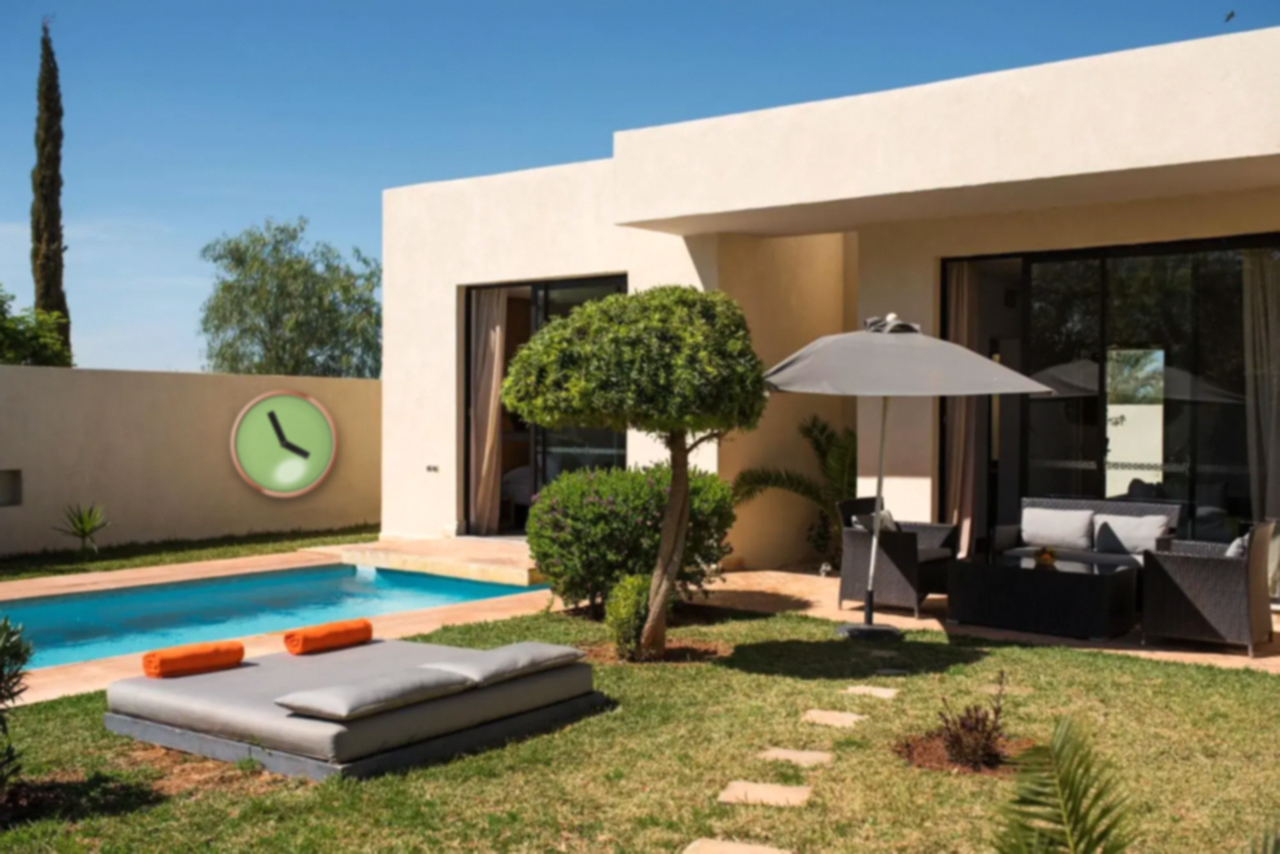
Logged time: h=3 m=56
